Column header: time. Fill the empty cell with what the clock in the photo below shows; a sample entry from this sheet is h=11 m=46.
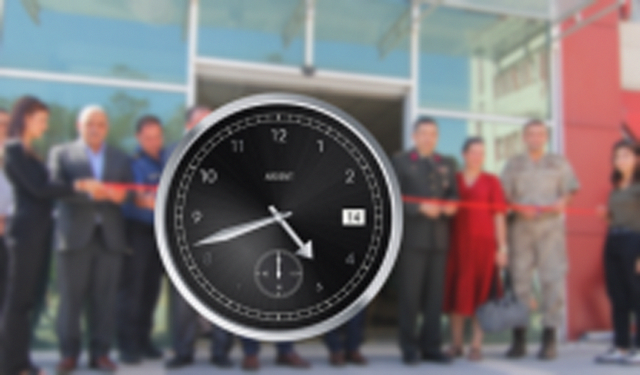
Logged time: h=4 m=42
